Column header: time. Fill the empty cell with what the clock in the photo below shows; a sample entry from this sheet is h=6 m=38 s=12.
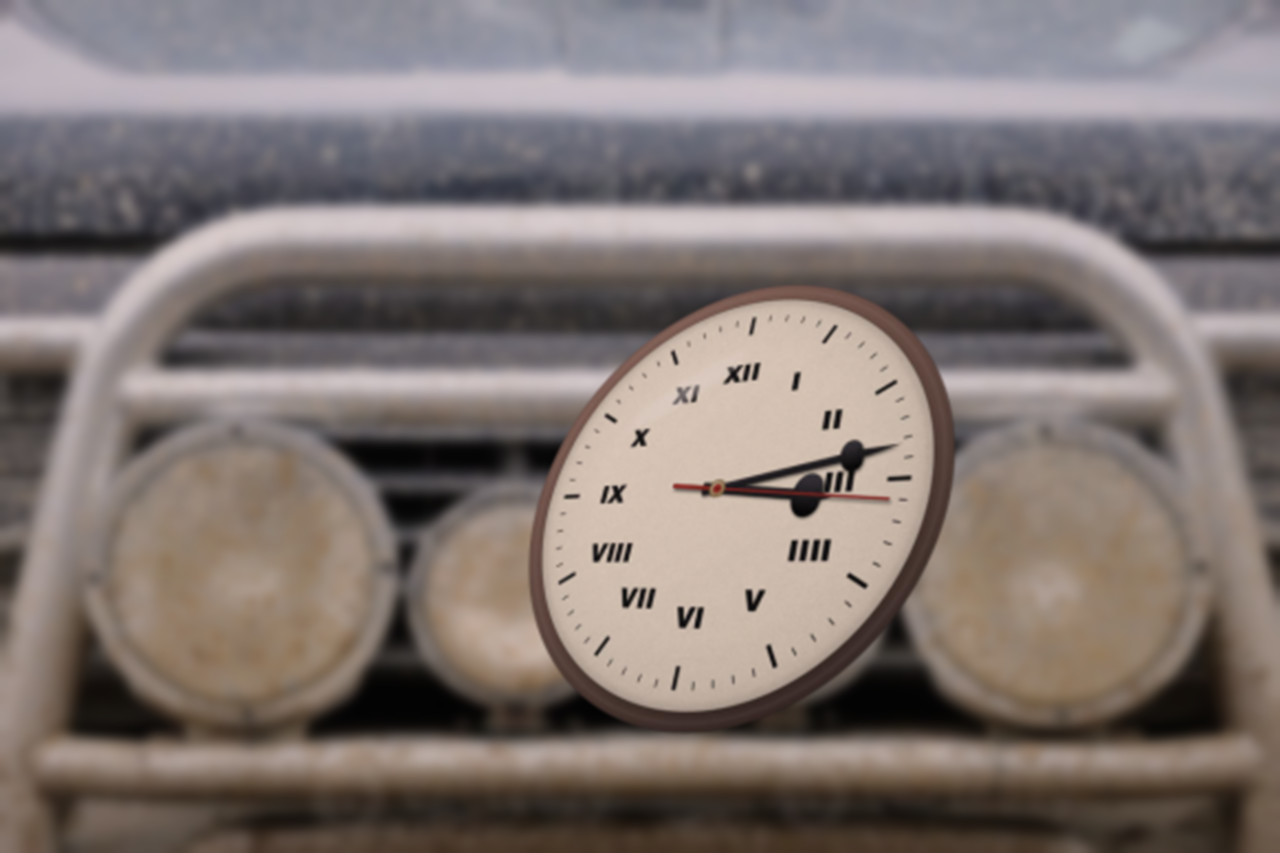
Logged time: h=3 m=13 s=16
